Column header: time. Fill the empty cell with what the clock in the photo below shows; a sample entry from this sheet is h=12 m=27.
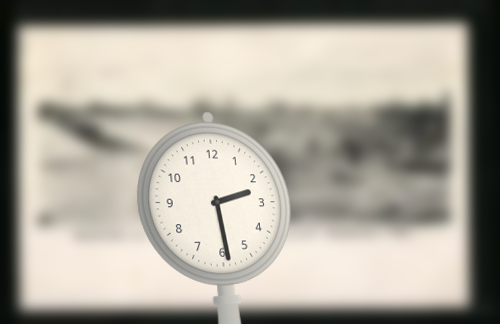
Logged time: h=2 m=29
